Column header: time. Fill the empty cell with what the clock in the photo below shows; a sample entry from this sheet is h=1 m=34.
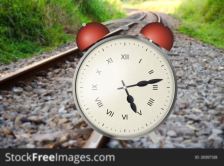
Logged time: h=5 m=13
